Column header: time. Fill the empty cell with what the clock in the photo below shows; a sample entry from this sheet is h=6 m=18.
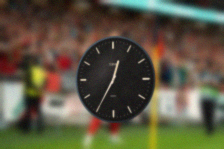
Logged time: h=12 m=35
